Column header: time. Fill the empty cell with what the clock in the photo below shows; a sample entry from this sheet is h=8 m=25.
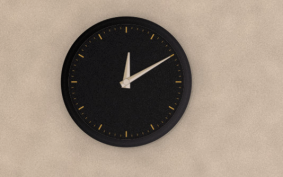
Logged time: h=12 m=10
